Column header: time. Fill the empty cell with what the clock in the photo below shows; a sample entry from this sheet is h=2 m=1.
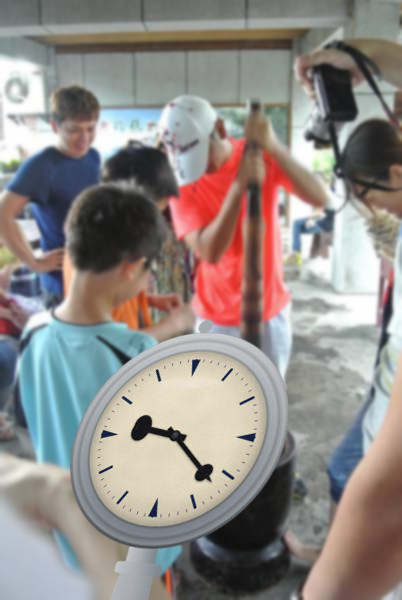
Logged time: h=9 m=22
